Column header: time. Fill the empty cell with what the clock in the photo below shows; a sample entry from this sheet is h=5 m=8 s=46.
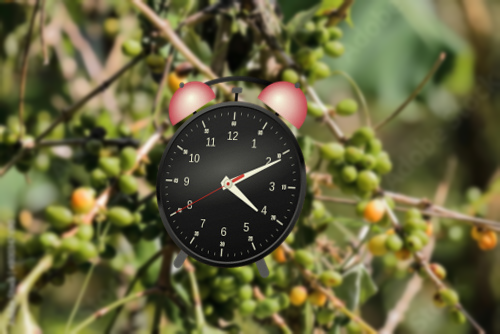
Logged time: h=4 m=10 s=40
